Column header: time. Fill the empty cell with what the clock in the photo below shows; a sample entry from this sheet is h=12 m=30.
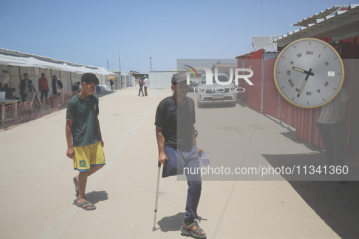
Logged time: h=9 m=34
